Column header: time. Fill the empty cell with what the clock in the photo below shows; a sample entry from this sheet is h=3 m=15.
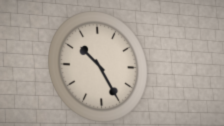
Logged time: h=10 m=25
